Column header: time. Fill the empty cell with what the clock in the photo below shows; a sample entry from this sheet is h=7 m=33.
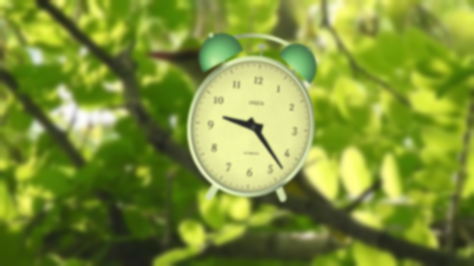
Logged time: h=9 m=23
